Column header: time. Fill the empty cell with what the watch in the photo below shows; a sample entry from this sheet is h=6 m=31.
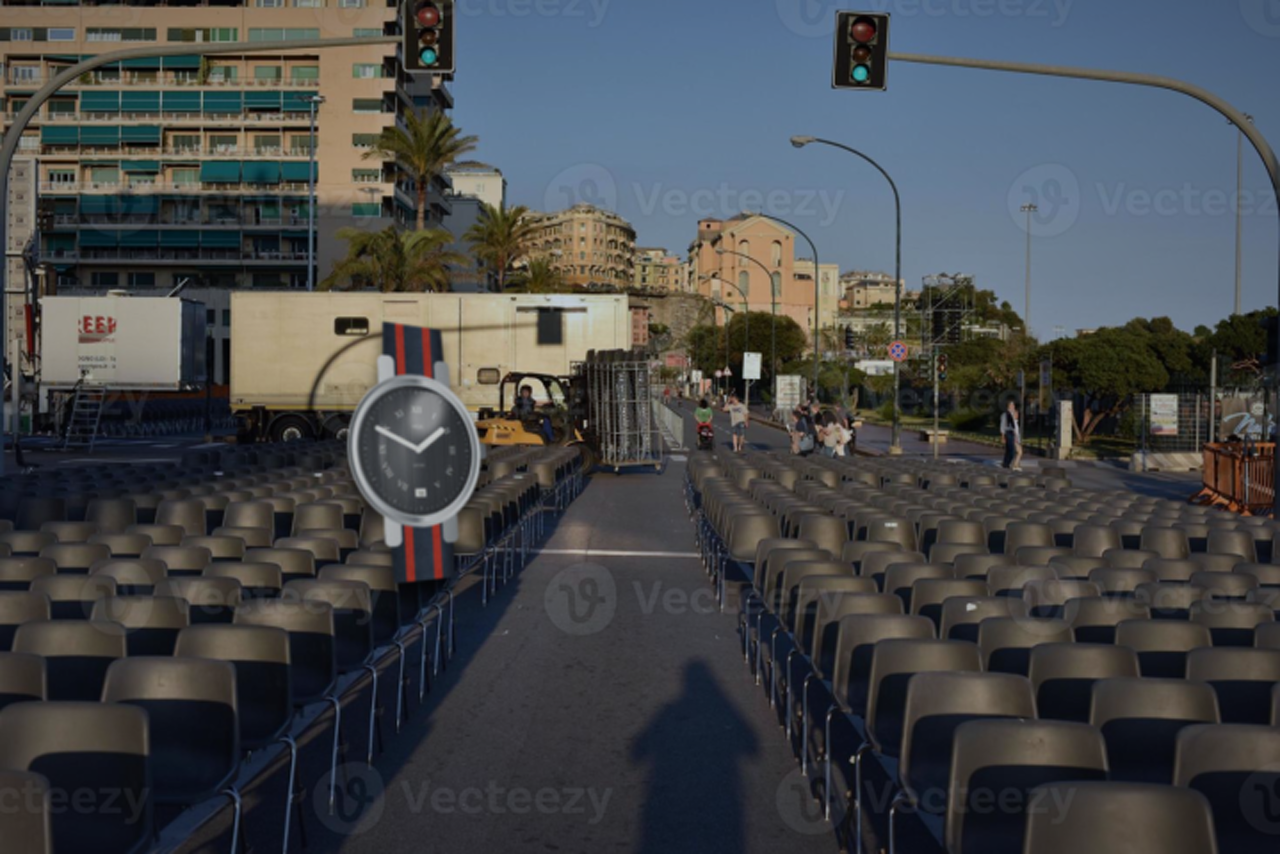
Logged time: h=1 m=49
